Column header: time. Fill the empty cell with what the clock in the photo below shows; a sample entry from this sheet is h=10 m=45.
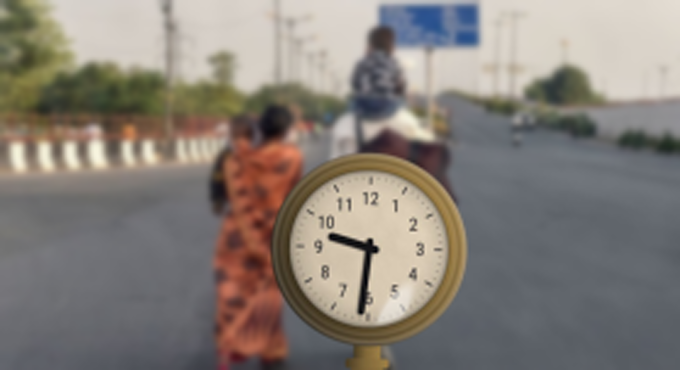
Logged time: h=9 m=31
